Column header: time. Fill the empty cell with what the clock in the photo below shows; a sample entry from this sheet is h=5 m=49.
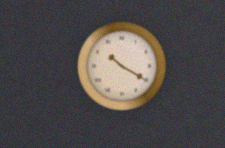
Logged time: h=10 m=20
